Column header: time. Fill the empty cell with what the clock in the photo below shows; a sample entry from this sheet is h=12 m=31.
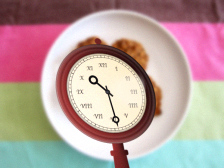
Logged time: h=10 m=29
